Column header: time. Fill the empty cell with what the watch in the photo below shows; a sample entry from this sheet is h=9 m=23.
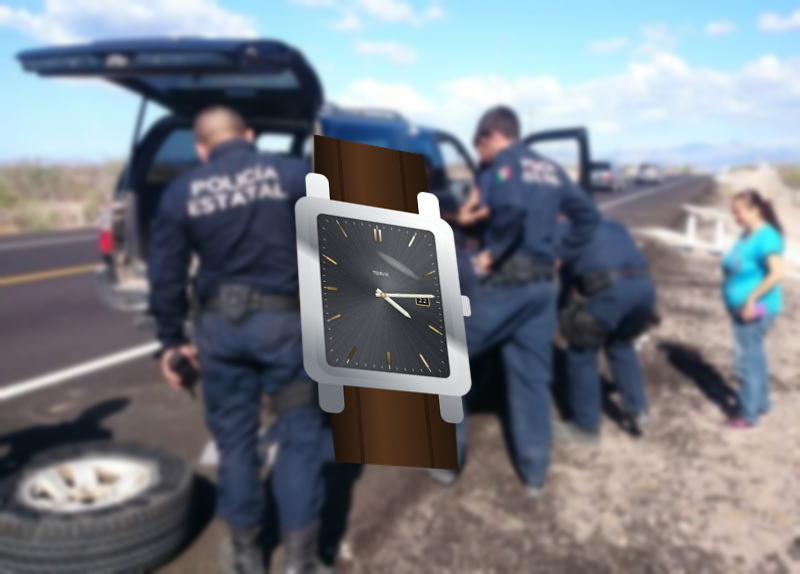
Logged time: h=4 m=14
